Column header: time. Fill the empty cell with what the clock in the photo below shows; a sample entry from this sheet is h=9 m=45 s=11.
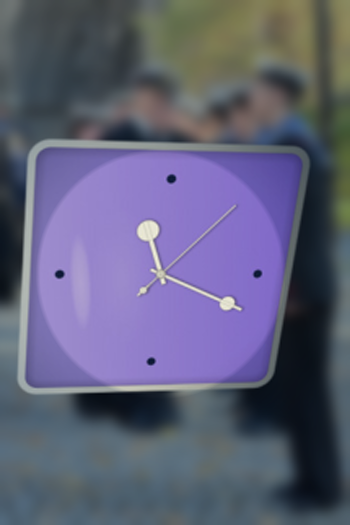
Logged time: h=11 m=19 s=7
